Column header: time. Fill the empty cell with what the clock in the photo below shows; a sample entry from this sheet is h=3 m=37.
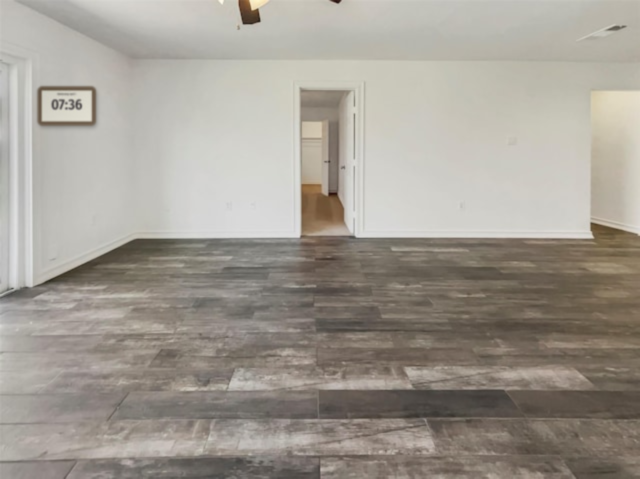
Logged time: h=7 m=36
